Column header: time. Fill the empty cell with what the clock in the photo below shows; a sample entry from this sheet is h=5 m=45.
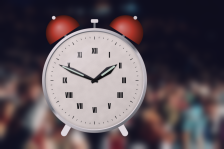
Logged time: h=1 m=49
